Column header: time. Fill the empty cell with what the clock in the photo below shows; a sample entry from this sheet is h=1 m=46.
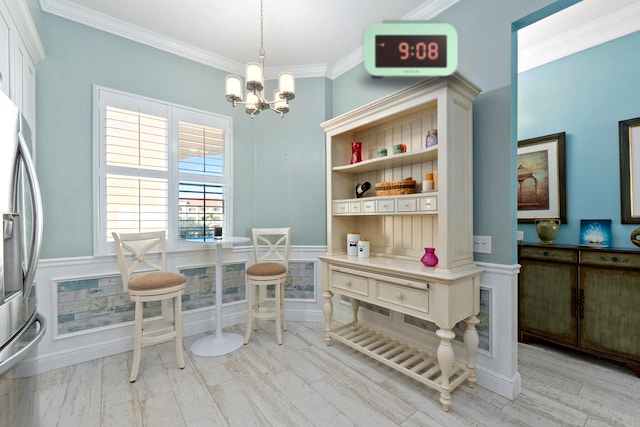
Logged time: h=9 m=8
